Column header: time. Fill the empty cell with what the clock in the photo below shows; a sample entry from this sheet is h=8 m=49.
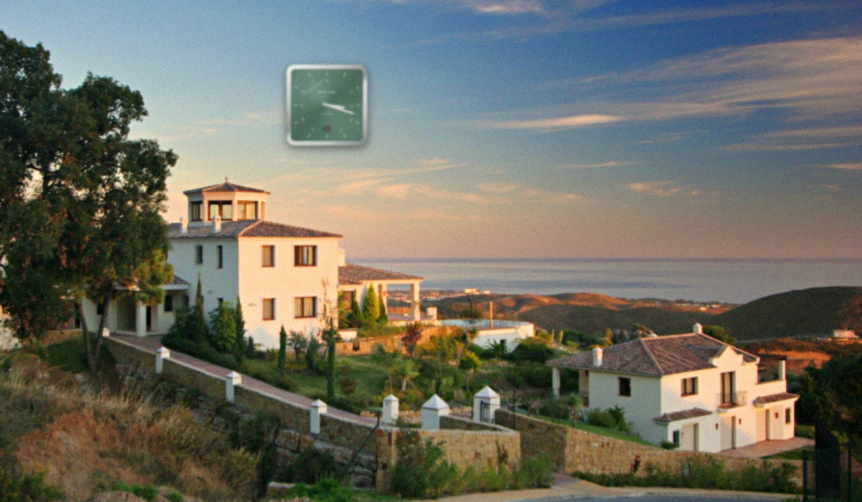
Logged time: h=3 m=18
